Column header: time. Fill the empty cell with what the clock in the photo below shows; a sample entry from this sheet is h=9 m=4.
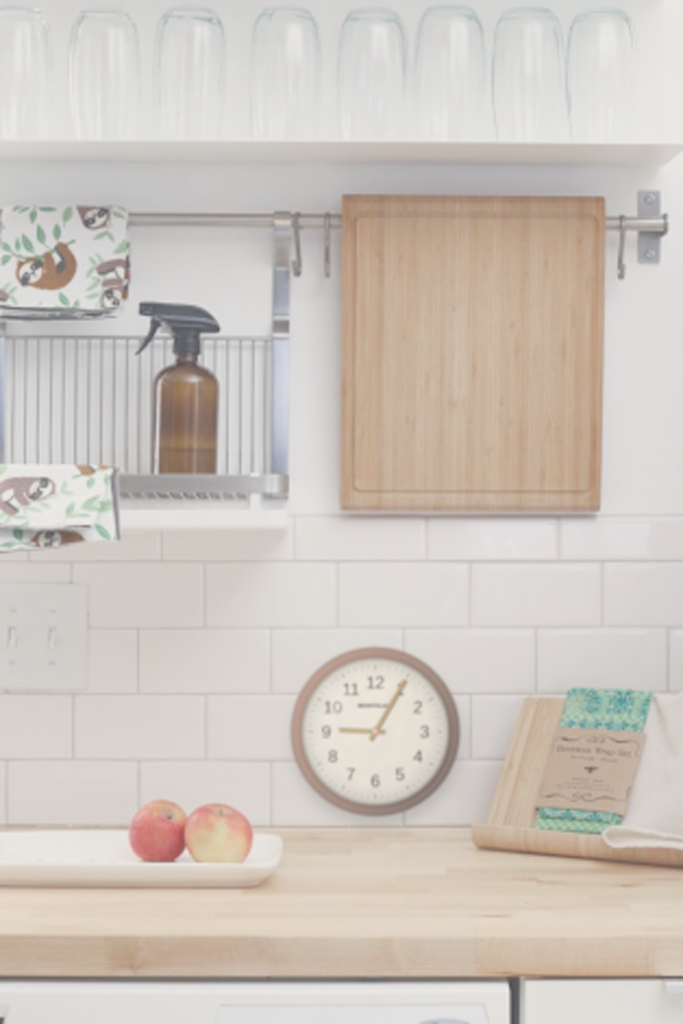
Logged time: h=9 m=5
